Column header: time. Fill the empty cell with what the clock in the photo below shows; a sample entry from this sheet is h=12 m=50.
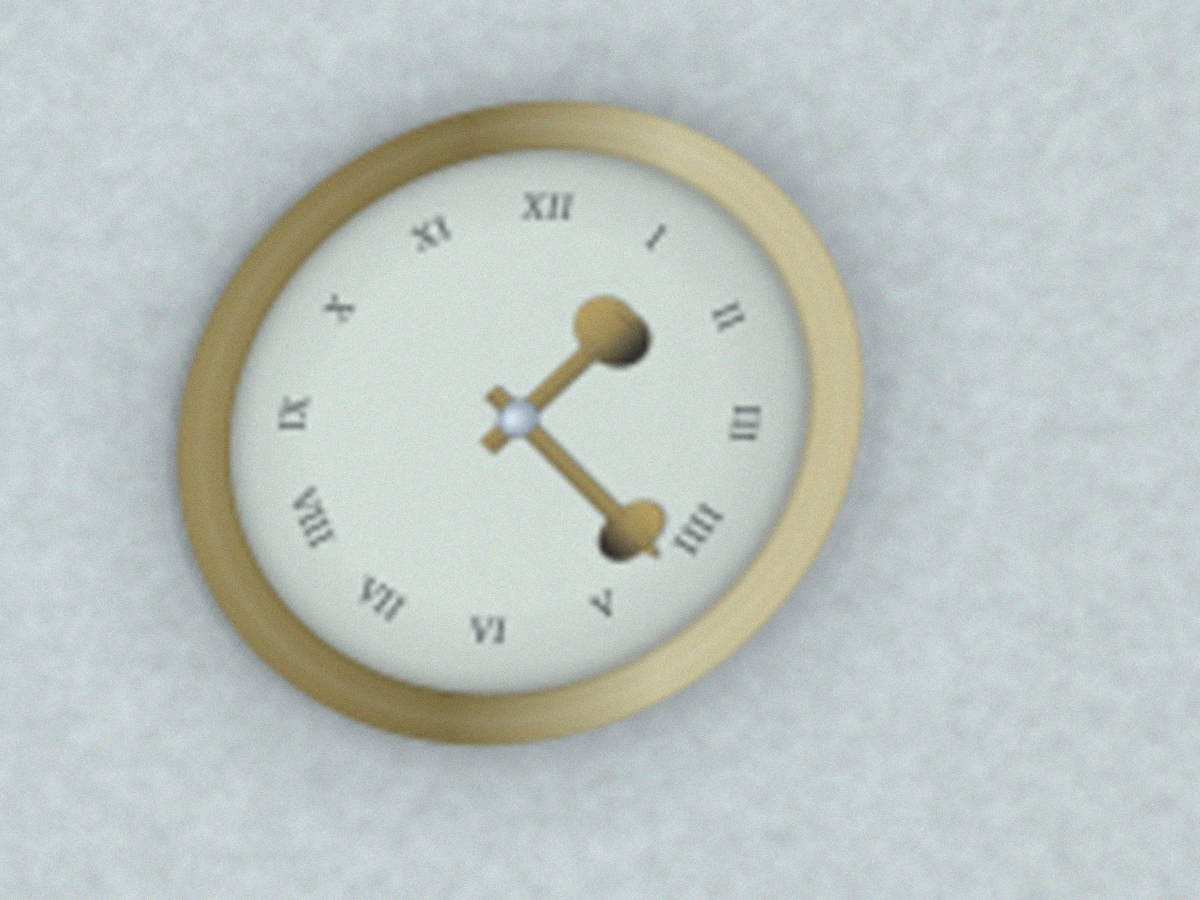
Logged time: h=1 m=22
